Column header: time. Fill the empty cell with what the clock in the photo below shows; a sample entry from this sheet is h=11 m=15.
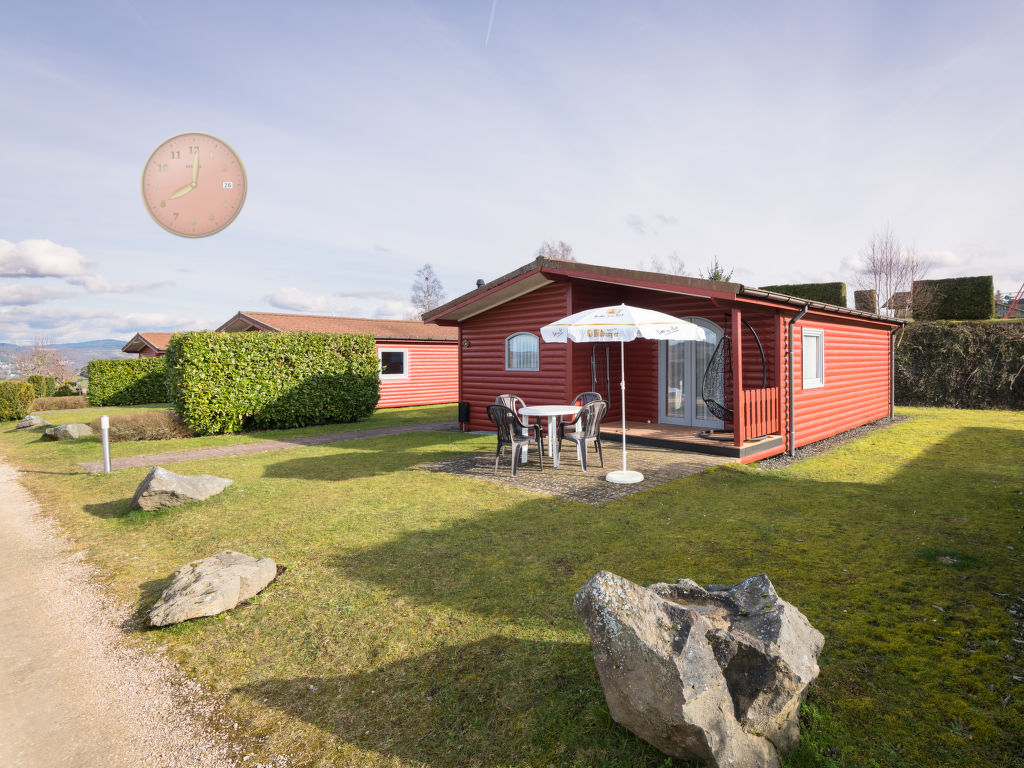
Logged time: h=8 m=1
